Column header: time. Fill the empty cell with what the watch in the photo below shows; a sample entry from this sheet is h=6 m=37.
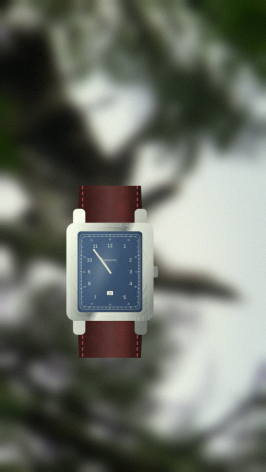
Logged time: h=10 m=54
